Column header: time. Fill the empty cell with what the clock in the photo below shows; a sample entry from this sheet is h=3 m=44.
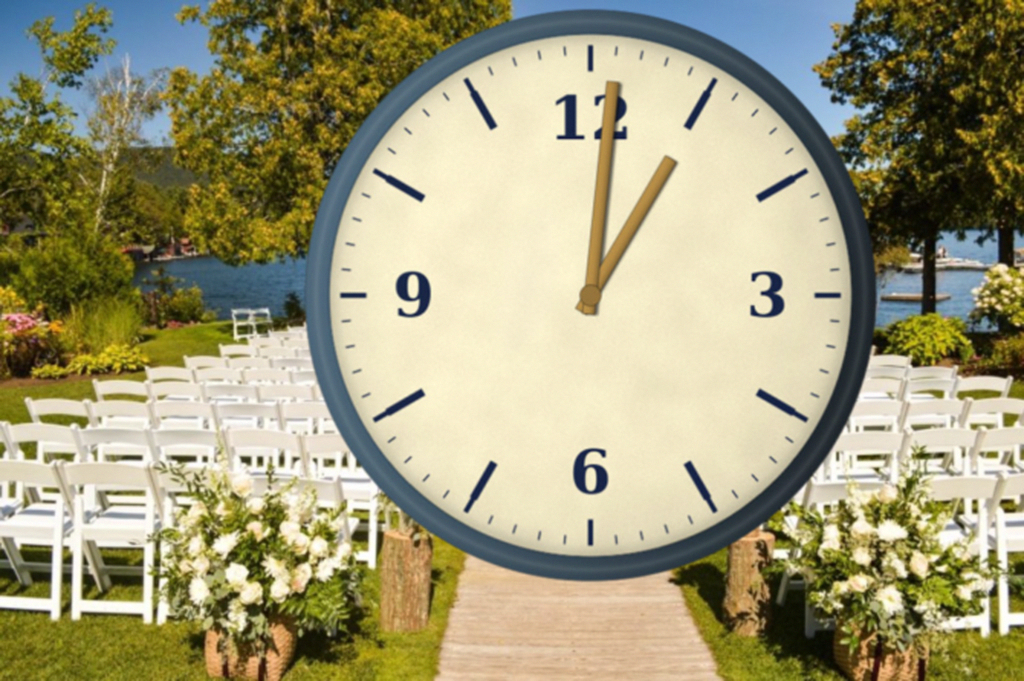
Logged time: h=1 m=1
